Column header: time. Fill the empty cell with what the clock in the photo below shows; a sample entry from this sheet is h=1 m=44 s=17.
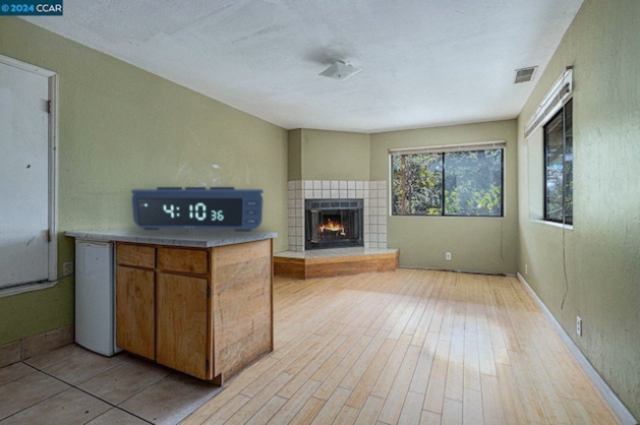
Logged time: h=4 m=10 s=36
